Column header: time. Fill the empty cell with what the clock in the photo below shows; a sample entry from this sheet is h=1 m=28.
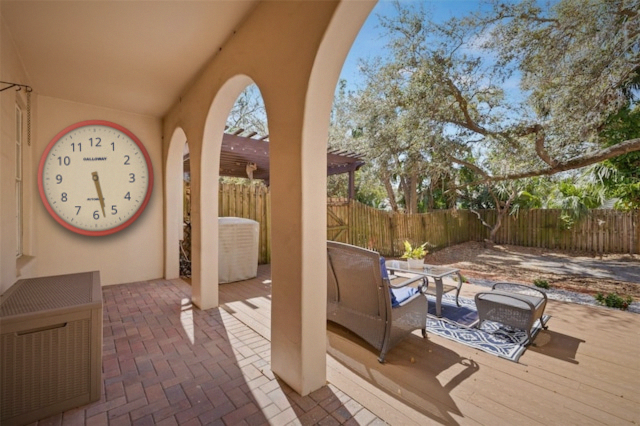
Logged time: h=5 m=28
